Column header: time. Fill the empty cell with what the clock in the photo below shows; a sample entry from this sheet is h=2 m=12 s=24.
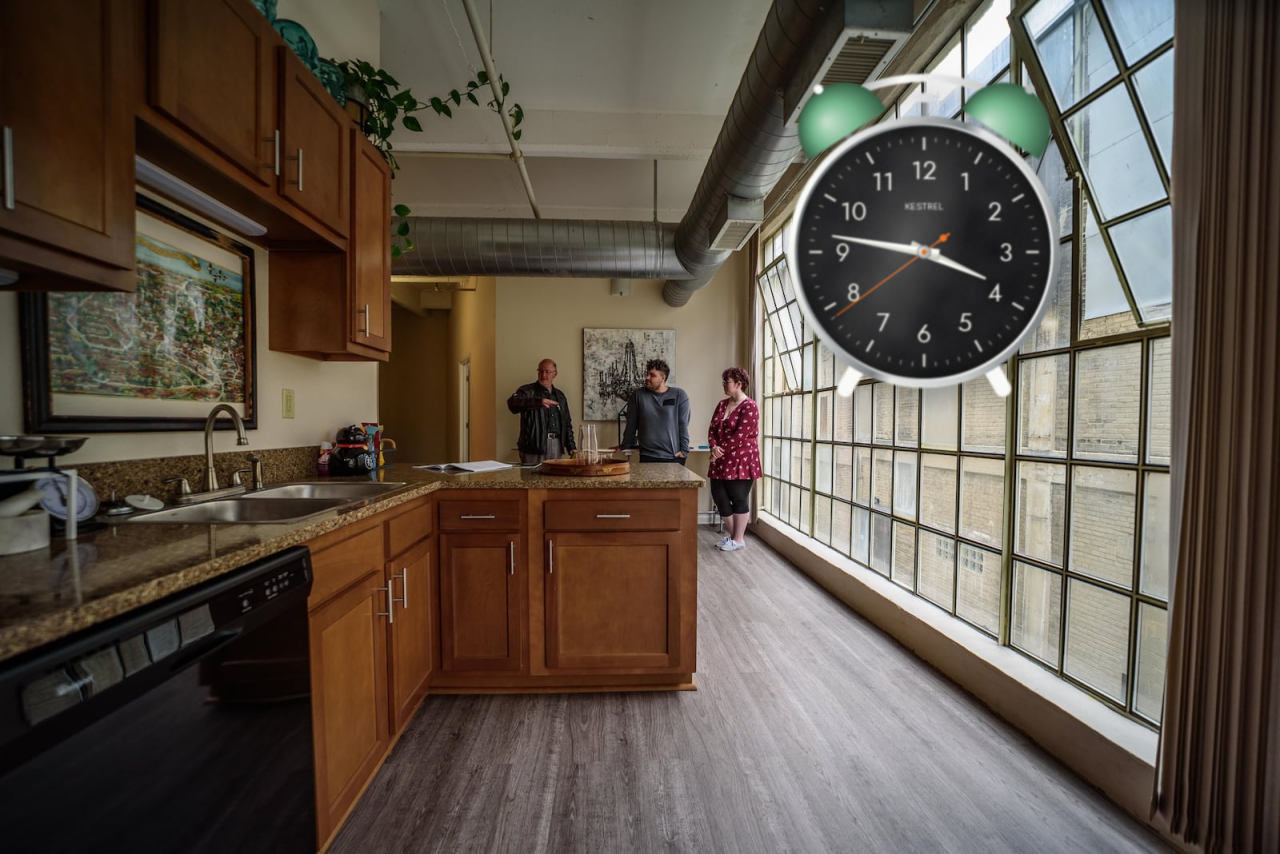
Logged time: h=3 m=46 s=39
